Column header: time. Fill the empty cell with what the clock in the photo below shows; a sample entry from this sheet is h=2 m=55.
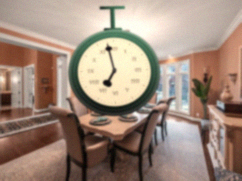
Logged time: h=6 m=58
